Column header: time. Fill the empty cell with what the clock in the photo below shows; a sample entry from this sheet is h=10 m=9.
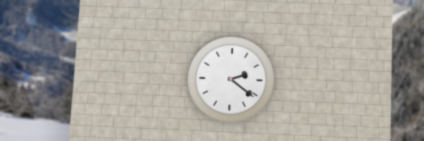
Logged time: h=2 m=21
